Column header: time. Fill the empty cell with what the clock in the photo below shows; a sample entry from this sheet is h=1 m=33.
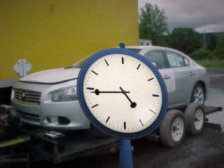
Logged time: h=4 m=44
